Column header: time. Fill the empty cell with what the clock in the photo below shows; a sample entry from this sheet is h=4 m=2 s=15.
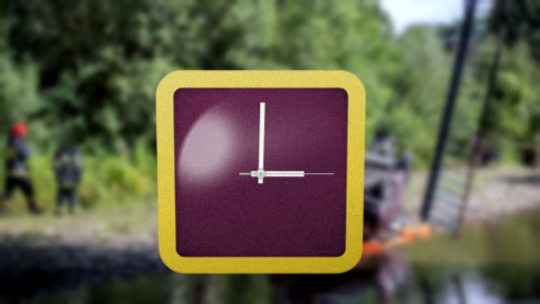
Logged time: h=3 m=0 s=15
